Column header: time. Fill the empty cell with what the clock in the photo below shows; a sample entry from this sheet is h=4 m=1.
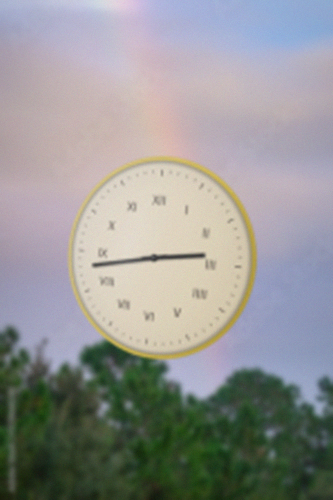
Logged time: h=2 m=43
